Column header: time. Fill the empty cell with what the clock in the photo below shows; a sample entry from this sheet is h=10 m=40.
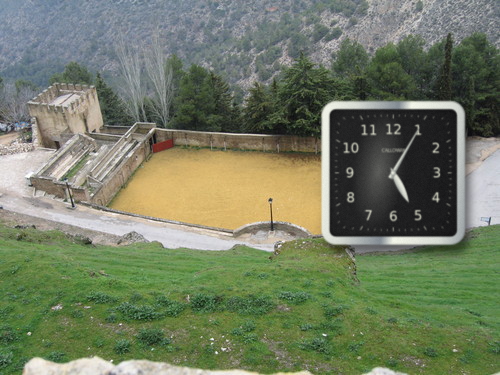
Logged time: h=5 m=5
